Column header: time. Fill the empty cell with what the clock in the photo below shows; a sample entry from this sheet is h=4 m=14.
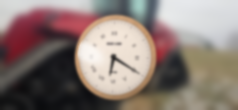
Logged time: h=6 m=20
